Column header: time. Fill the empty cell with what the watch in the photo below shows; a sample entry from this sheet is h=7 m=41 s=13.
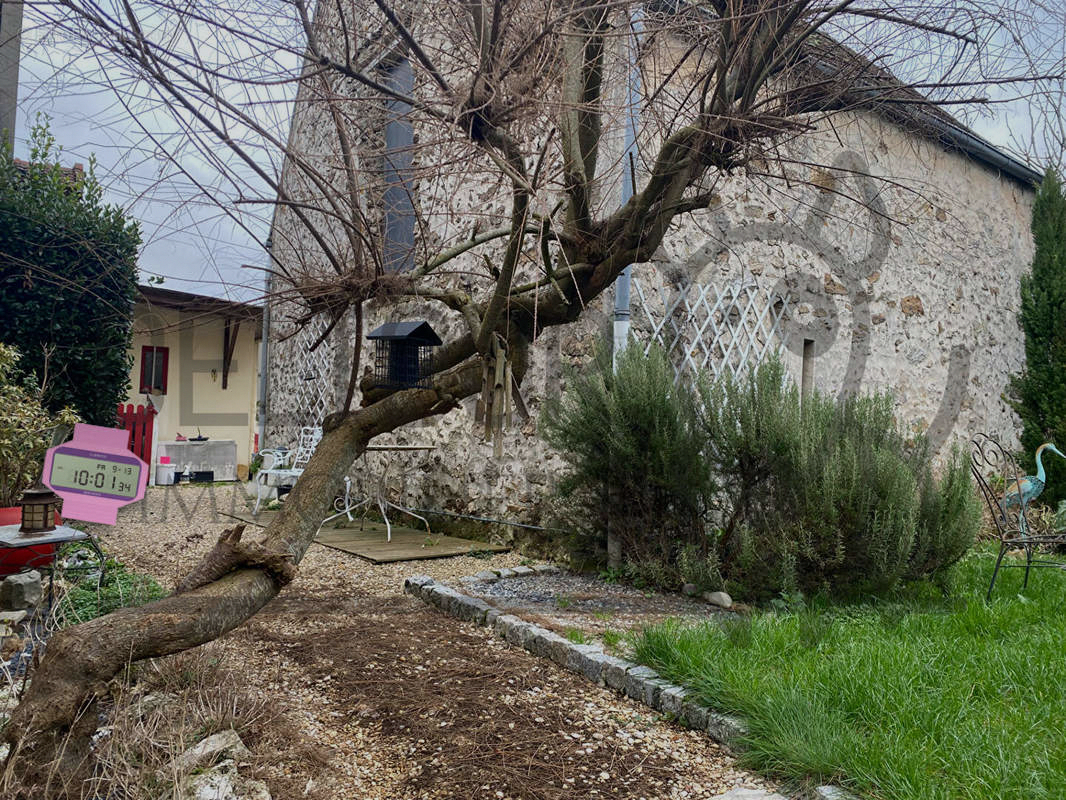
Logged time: h=10 m=1 s=34
